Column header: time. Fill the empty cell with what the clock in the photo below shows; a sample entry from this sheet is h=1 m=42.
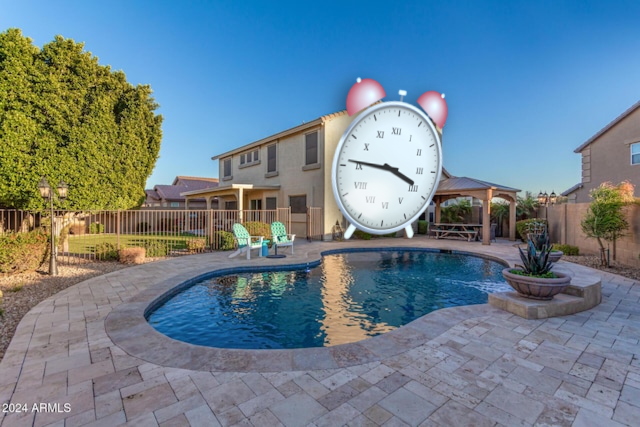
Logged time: h=3 m=46
